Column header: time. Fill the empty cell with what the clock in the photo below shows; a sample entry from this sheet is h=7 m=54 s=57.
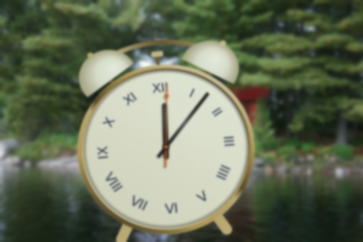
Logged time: h=12 m=7 s=1
